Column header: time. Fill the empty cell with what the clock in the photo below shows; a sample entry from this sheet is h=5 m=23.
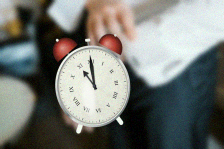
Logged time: h=11 m=0
